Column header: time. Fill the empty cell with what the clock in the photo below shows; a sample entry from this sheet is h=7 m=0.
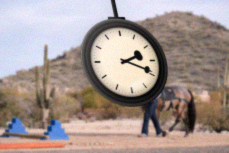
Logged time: h=2 m=19
